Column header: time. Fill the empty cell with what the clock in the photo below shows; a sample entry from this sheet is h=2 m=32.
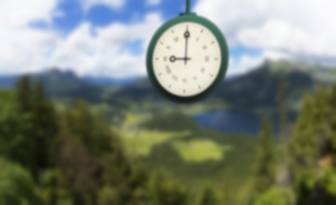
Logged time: h=9 m=0
